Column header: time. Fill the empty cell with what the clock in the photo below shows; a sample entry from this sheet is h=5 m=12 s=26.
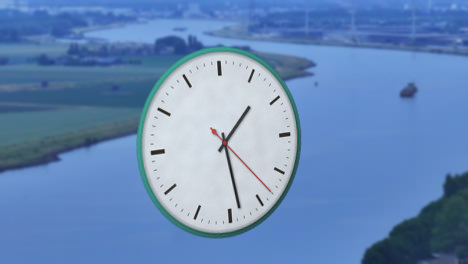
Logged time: h=1 m=28 s=23
